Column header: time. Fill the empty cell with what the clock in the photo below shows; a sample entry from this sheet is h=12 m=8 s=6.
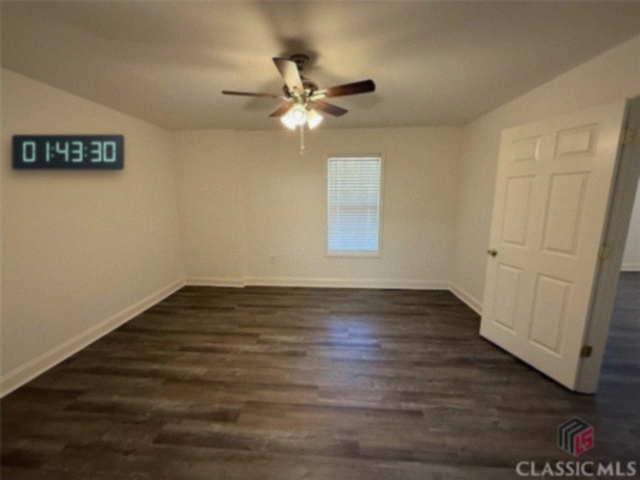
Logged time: h=1 m=43 s=30
